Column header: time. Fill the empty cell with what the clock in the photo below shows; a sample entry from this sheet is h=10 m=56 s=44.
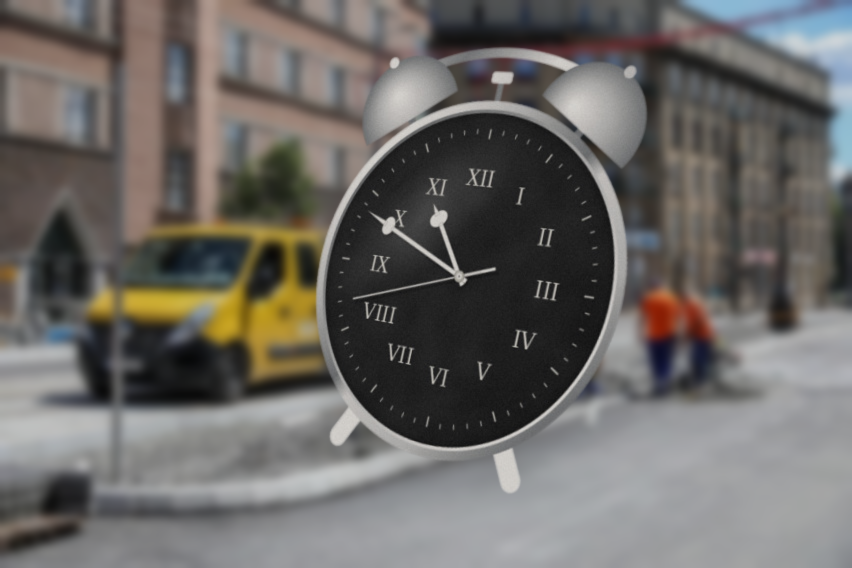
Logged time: h=10 m=48 s=42
